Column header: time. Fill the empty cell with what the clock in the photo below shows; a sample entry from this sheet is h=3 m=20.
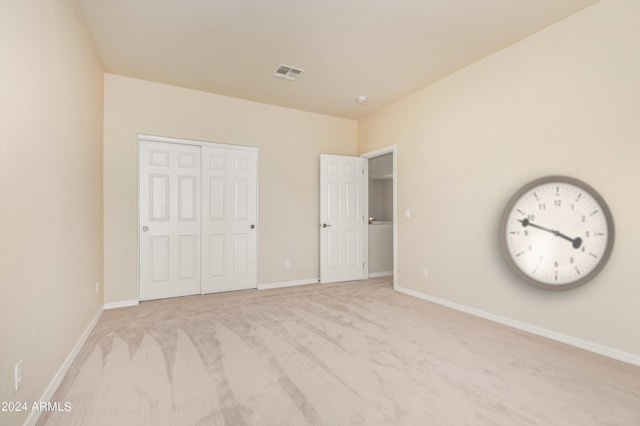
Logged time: h=3 m=48
